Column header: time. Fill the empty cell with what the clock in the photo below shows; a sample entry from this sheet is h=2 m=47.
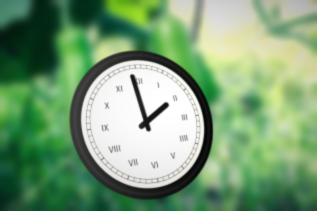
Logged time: h=1 m=59
